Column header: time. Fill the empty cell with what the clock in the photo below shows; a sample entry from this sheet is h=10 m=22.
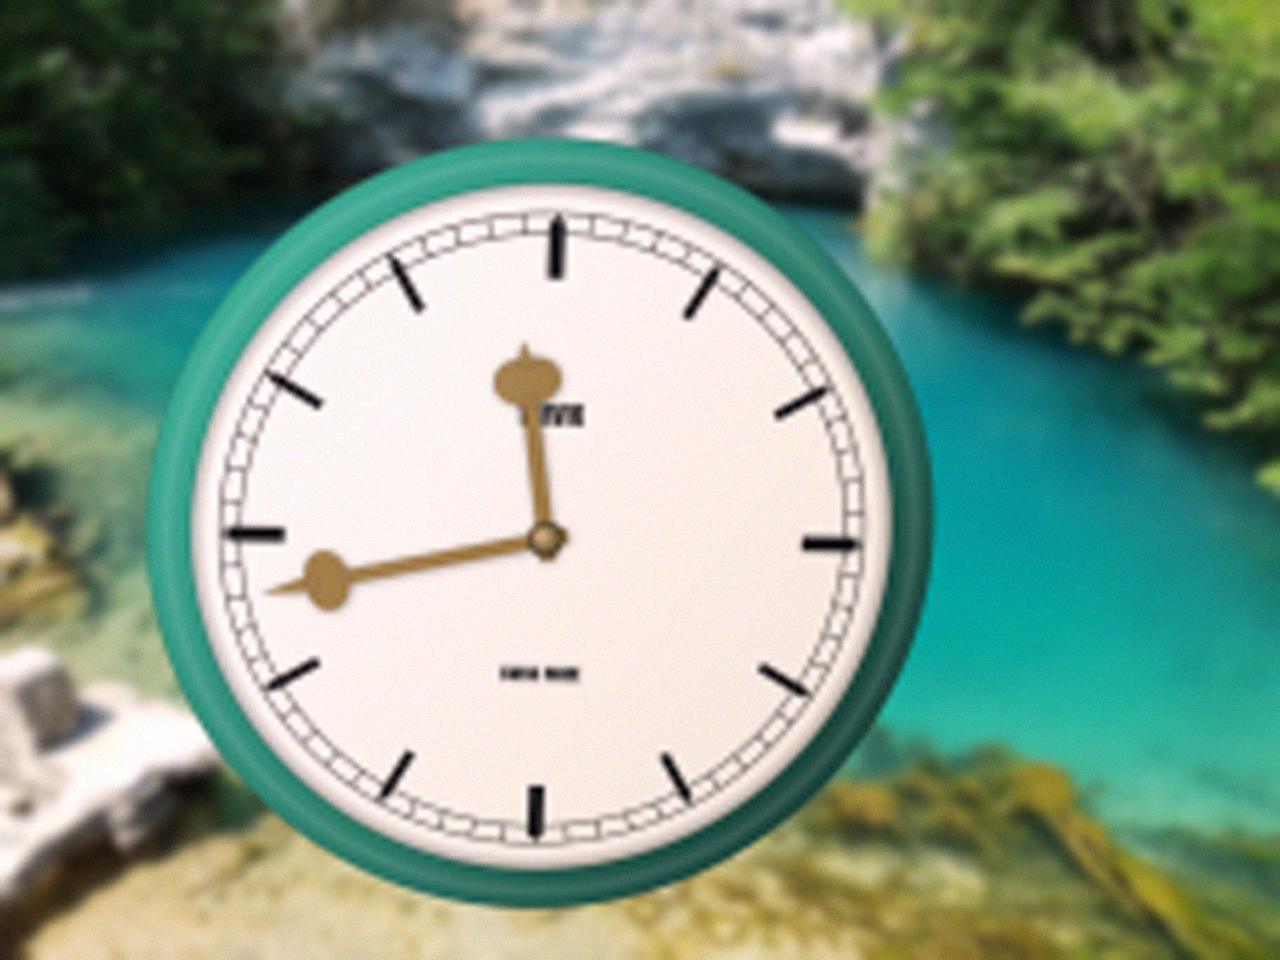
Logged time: h=11 m=43
